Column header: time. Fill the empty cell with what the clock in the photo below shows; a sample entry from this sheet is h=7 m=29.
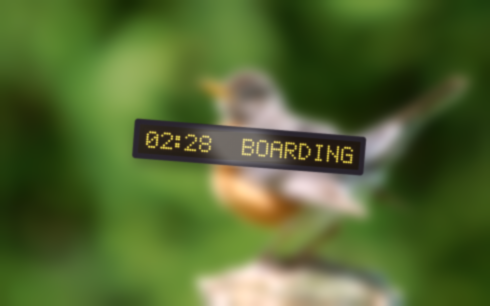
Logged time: h=2 m=28
